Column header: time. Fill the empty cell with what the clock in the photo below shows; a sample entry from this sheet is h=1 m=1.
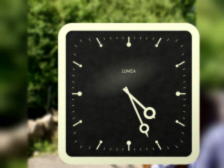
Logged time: h=4 m=26
